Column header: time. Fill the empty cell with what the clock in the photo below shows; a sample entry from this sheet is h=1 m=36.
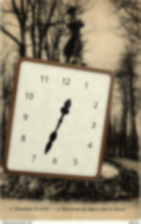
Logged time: h=12 m=33
